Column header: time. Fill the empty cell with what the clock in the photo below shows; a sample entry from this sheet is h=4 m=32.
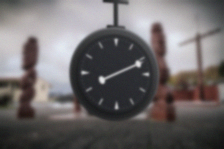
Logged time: h=8 m=11
